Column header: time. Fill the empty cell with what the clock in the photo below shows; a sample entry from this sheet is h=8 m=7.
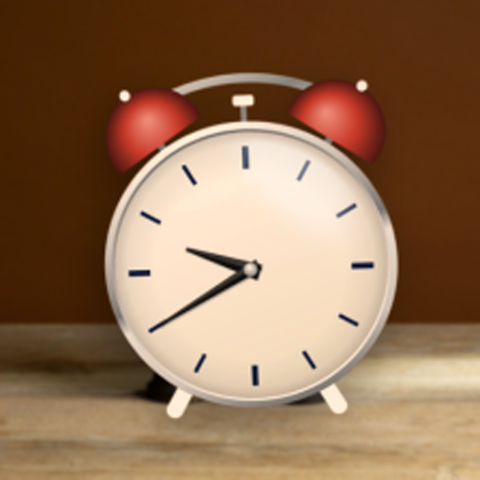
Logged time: h=9 m=40
